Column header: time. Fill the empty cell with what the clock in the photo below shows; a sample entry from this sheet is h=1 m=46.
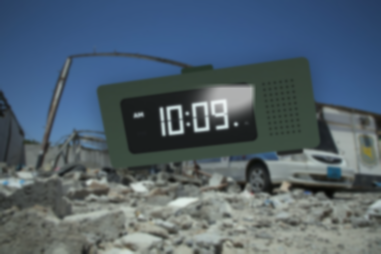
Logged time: h=10 m=9
